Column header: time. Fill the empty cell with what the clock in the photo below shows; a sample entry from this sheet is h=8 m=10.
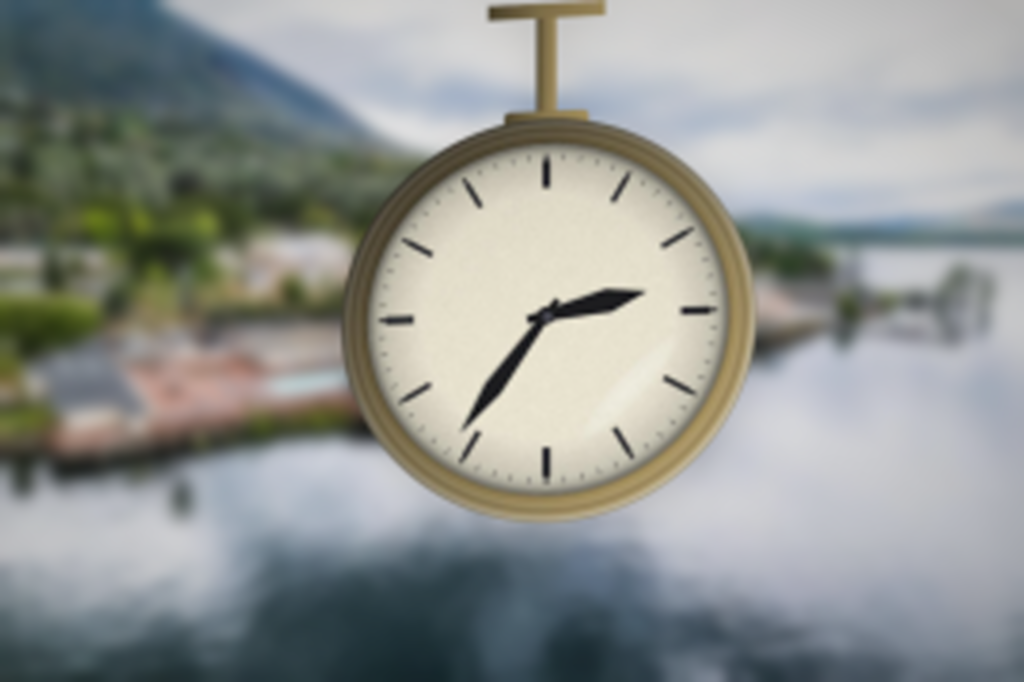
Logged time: h=2 m=36
